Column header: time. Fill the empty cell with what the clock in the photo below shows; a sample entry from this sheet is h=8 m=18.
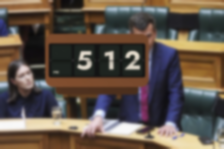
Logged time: h=5 m=12
